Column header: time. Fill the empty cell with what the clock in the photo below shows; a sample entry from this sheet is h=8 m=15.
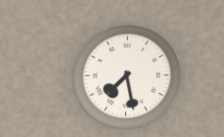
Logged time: h=7 m=28
